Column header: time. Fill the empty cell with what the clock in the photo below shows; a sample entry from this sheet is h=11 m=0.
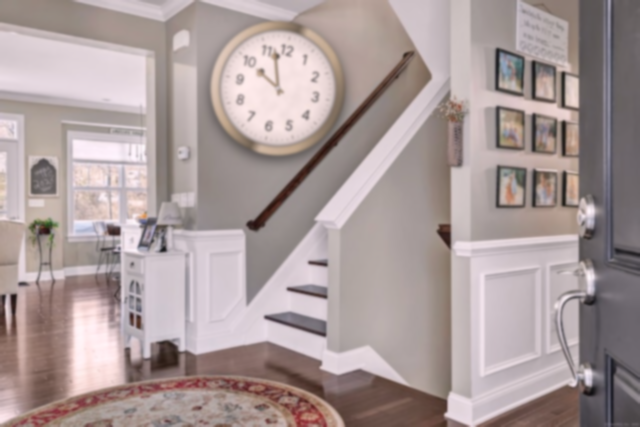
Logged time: h=9 m=57
